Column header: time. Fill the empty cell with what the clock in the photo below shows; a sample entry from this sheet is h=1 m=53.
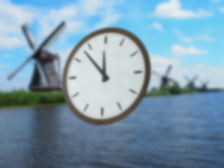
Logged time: h=11 m=53
